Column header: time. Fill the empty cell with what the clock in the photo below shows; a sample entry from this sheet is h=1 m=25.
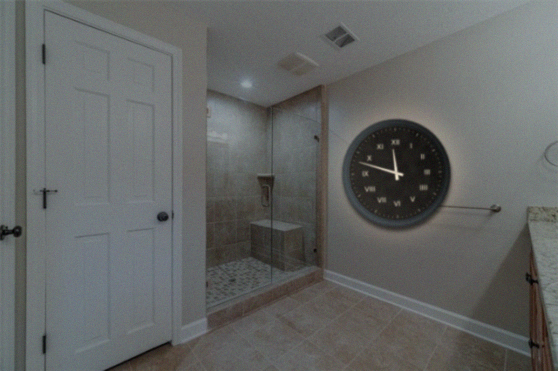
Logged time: h=11 m=48
